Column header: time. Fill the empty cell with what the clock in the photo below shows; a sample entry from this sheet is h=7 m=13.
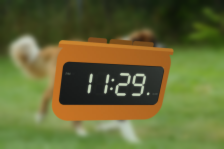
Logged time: h=11 m=29
